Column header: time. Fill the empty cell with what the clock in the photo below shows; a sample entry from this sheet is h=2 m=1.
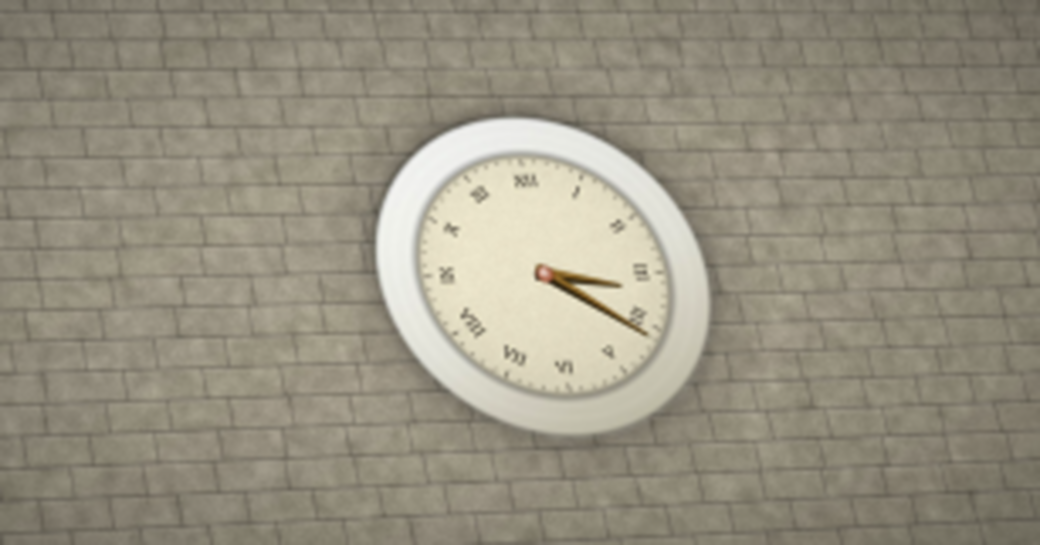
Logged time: h=3 m=21
